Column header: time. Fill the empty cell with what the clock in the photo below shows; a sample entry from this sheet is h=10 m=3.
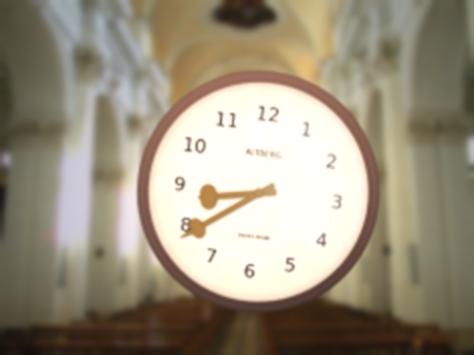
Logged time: h=8 m=39
